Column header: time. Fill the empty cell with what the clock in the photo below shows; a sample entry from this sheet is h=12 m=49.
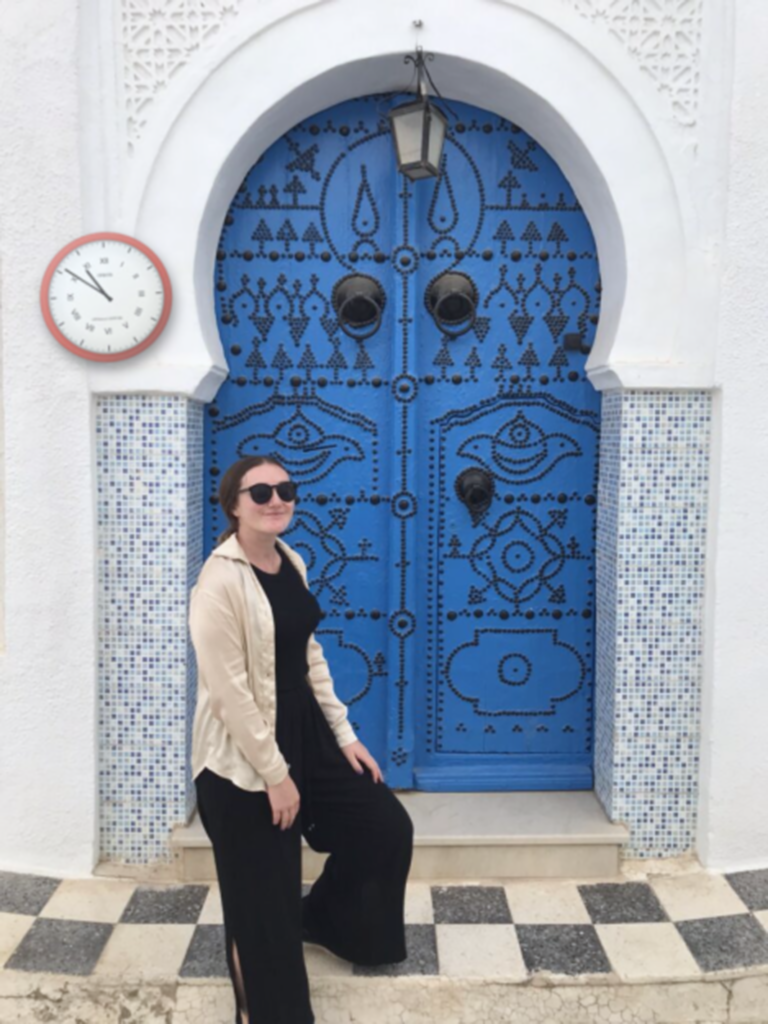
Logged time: h=10 m=51
